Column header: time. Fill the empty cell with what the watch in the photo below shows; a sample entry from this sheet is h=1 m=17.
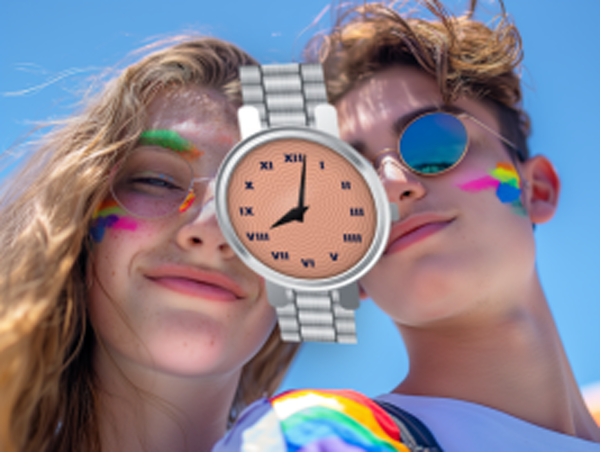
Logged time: h=8 m=2
